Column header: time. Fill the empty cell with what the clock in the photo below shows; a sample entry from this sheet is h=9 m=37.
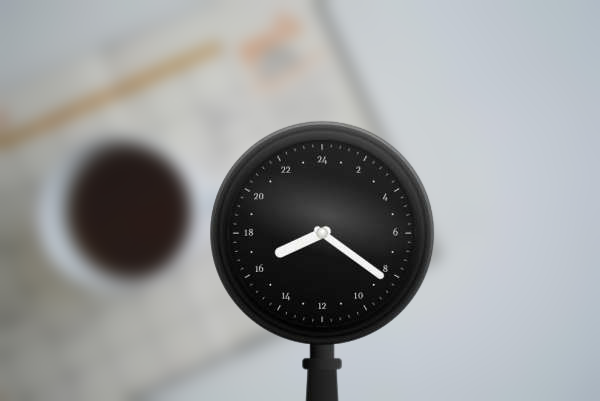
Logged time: h=16 m=21
